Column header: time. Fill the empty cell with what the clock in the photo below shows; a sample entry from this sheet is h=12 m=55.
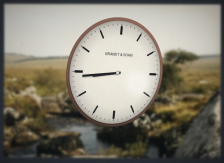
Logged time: h=8 m=44
